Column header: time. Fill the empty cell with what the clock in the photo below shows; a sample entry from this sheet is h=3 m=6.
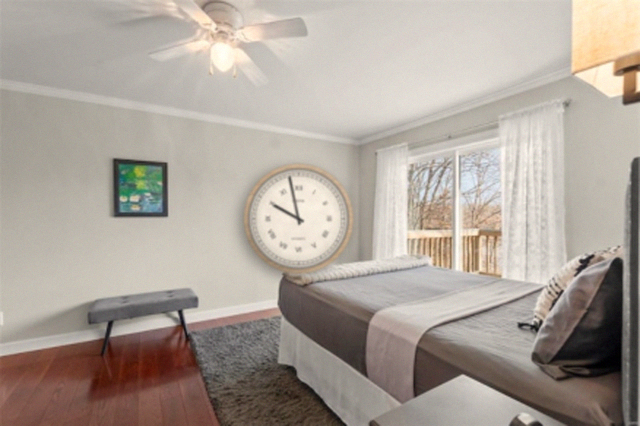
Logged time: h=9 m=58
